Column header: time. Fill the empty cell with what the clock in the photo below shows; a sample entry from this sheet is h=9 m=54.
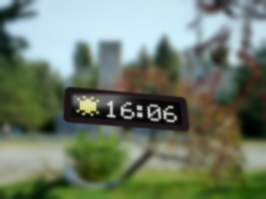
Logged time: h=16 m=6
